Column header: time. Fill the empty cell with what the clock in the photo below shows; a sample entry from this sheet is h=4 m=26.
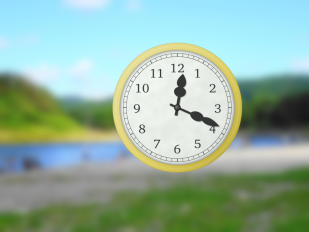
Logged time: h=12 m=19
